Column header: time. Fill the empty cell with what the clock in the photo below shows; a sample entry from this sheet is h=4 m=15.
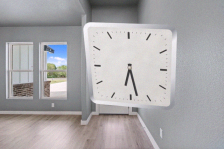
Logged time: h=6 m=28
